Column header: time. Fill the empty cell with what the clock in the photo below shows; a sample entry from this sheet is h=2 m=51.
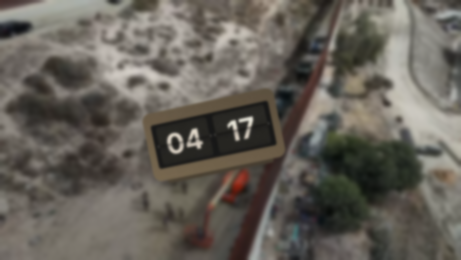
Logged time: h=4 m=17
